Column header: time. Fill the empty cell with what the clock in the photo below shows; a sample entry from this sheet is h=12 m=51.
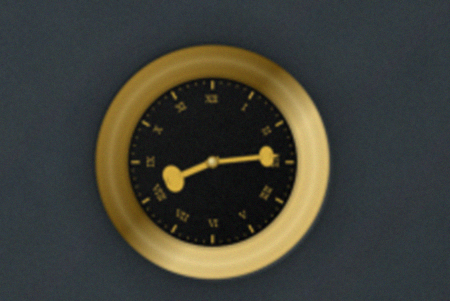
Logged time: h=8 m=14
